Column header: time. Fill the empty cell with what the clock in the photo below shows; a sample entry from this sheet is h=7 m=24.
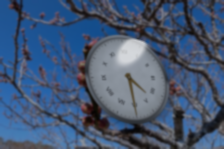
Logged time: h=4 m=30
